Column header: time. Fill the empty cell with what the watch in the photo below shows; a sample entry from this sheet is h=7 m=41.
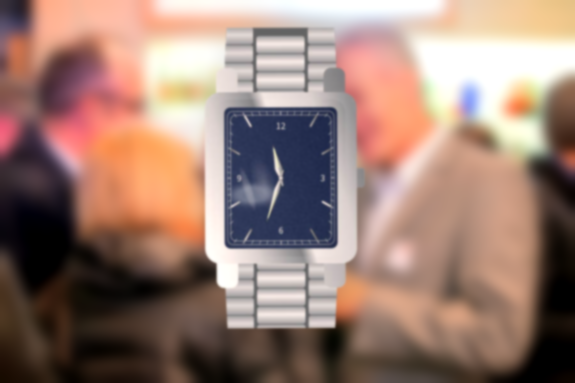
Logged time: h=11 m=33
